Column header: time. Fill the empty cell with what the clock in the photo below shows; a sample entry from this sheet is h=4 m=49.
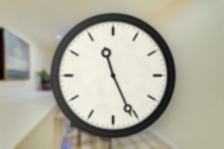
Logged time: h=11 m=26
